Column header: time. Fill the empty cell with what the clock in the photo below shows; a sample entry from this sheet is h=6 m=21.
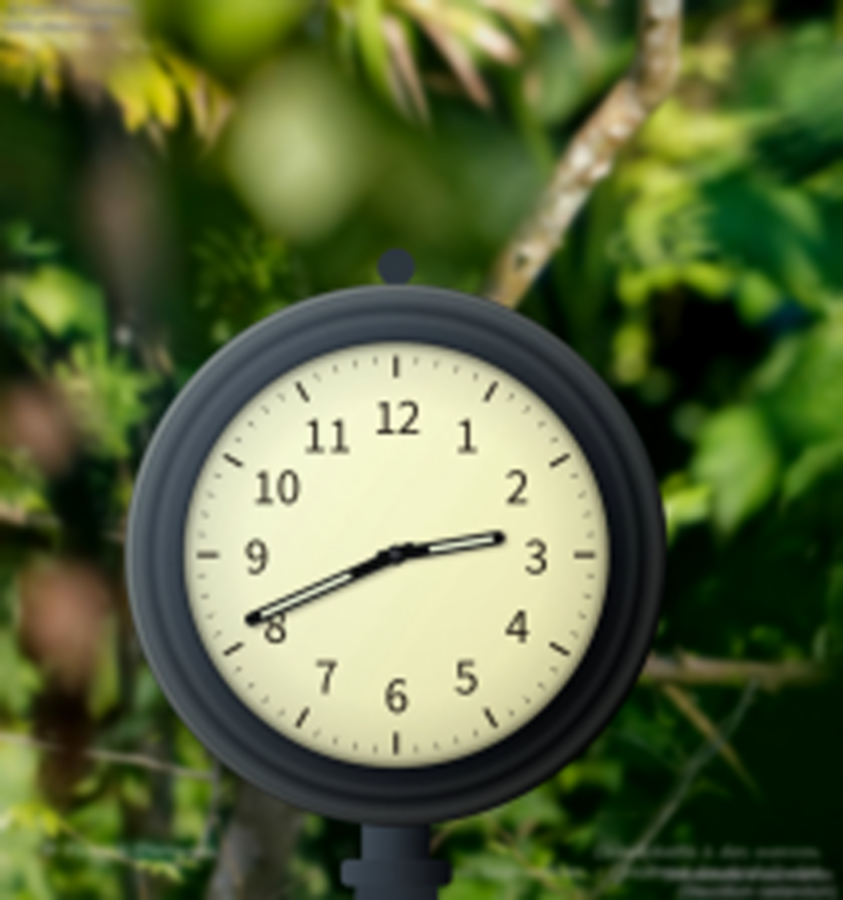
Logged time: h=2 m=41
